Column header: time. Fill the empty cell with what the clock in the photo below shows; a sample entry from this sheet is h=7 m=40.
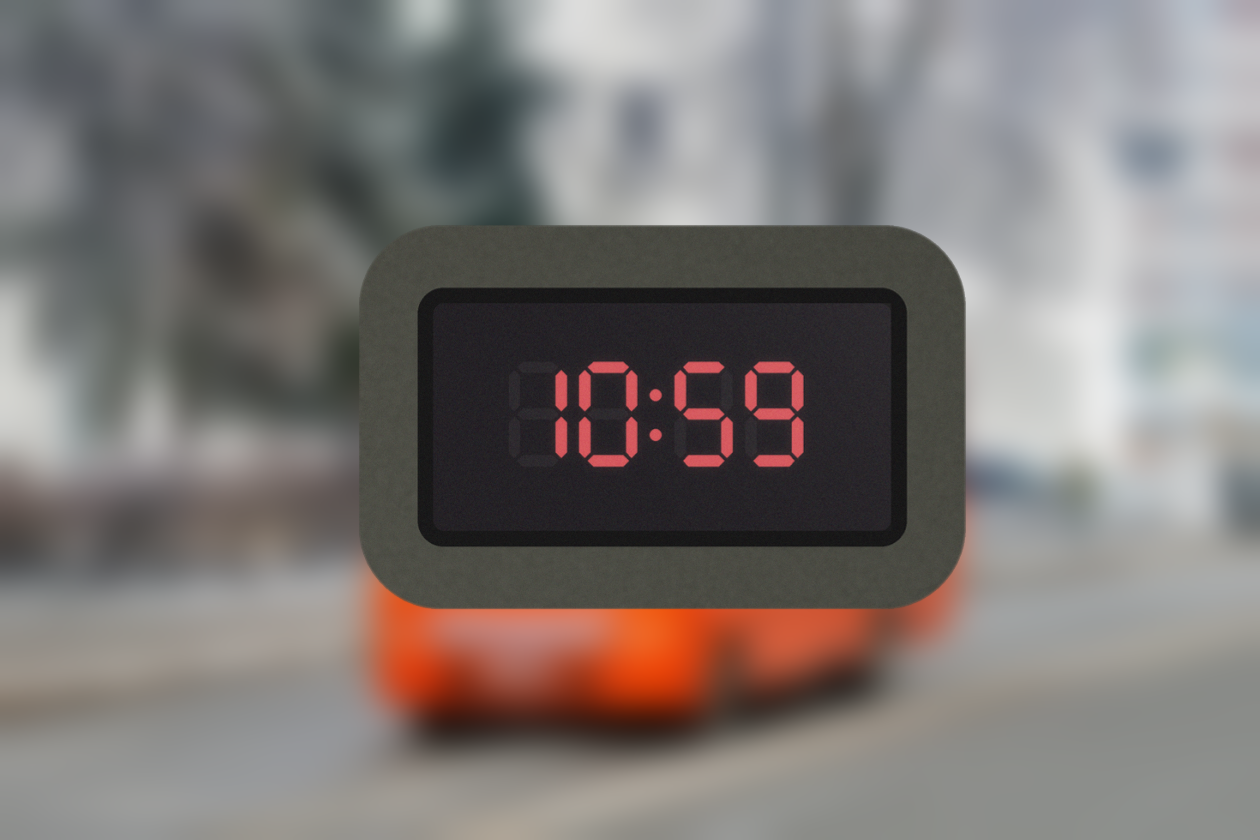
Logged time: h=10 m=59
